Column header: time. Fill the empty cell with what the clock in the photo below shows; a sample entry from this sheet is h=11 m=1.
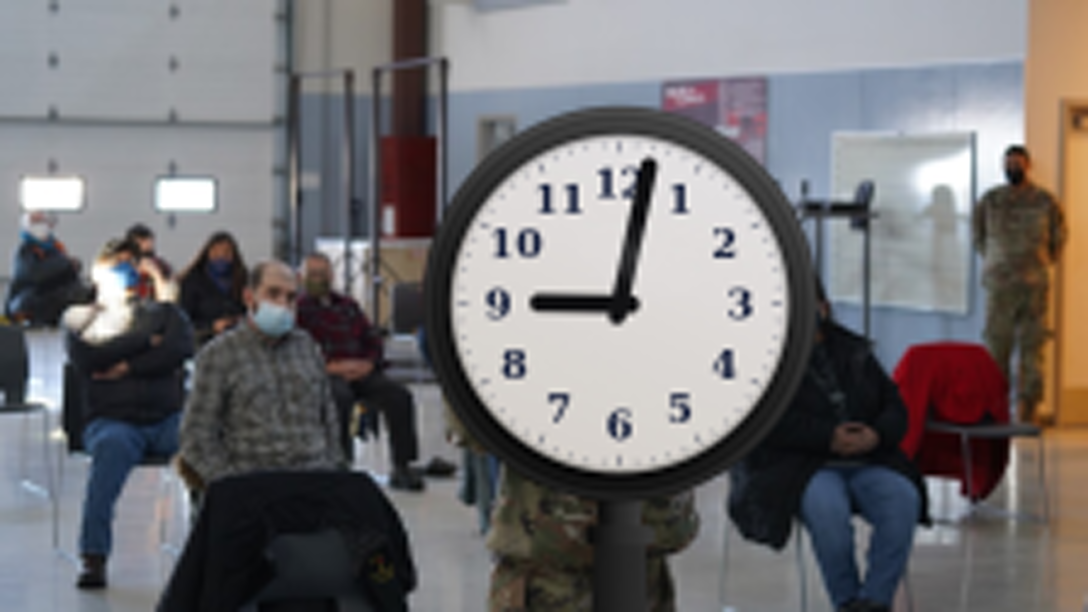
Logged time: h=9 m=2
